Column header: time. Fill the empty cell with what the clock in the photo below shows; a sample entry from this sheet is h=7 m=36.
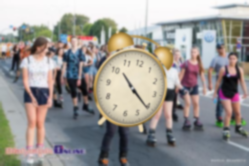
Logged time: h=10 m=21
